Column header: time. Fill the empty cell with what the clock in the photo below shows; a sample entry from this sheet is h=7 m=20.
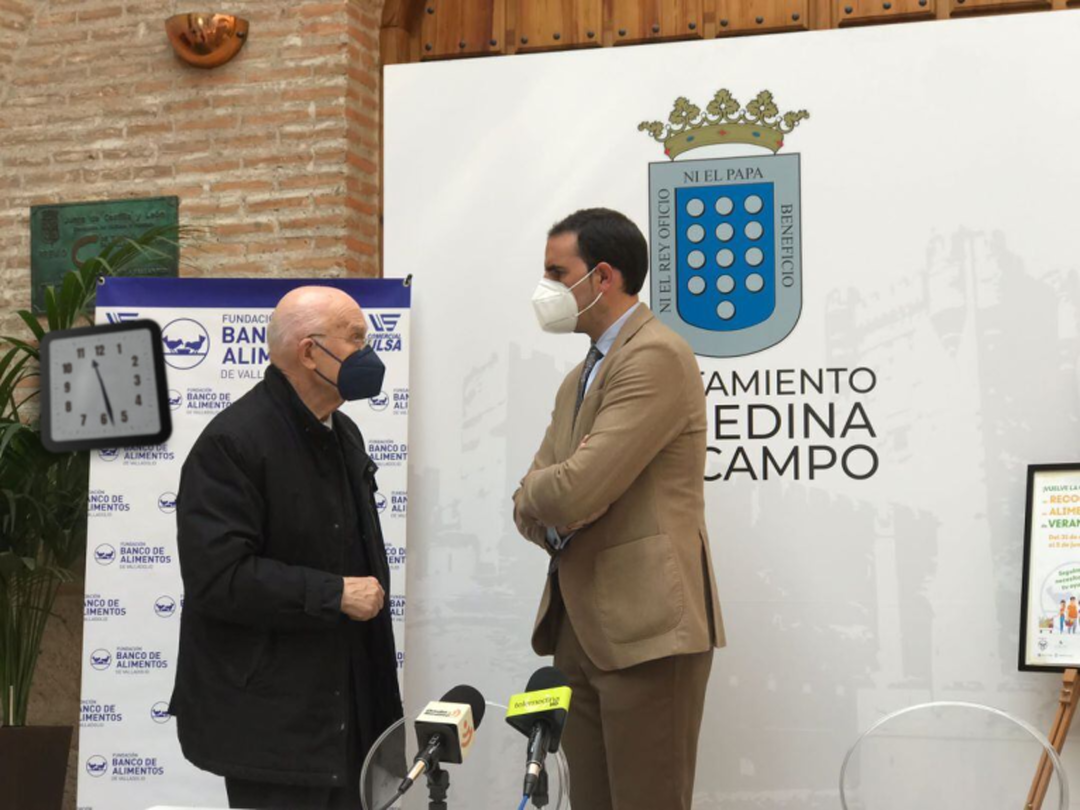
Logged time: h=11 m=28
